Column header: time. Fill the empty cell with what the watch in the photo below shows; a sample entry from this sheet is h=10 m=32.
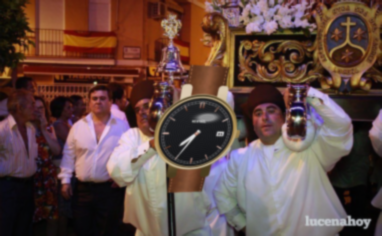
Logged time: h=7 m=35
